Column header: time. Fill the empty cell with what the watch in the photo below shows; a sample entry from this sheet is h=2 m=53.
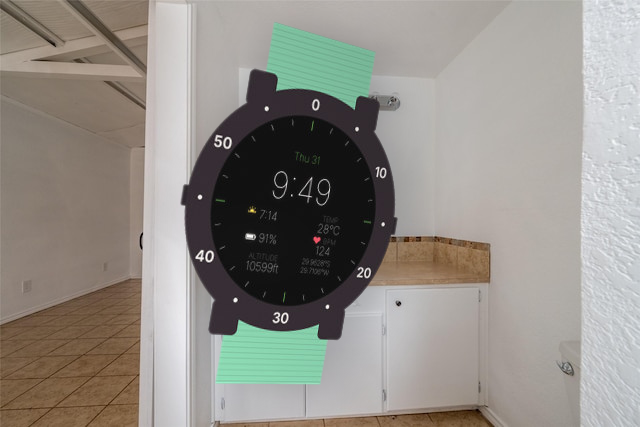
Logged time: h=9 m=49
